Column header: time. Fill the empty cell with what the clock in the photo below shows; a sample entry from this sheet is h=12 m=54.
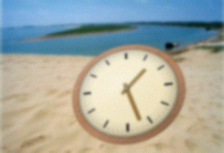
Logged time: h=1 m=27
